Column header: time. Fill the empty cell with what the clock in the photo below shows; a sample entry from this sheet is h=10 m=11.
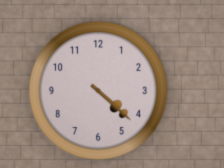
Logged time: h=4 m=22
